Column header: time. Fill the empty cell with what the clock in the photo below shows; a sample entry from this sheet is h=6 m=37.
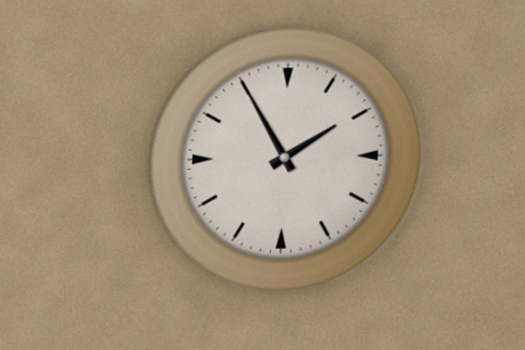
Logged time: h=1 m=55
